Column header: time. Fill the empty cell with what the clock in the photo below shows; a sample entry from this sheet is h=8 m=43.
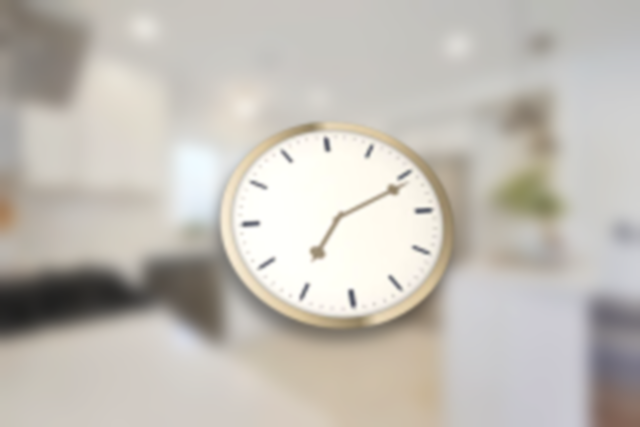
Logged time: h=7 m=11
